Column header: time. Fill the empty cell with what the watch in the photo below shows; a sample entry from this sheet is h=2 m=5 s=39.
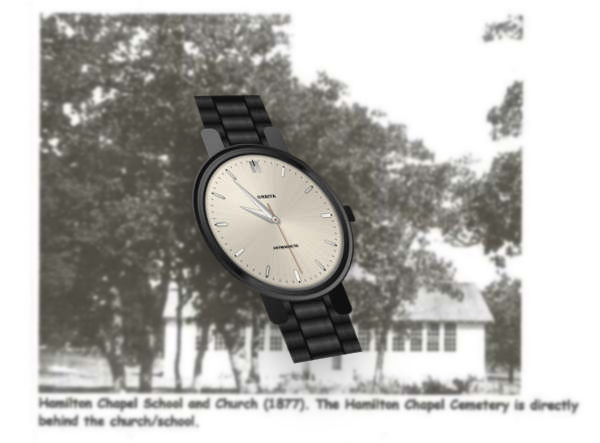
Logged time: h=9 m=54 s=29
